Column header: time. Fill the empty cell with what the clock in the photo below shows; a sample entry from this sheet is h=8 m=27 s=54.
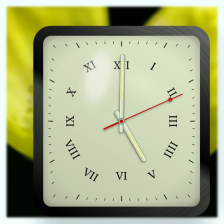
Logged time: h=5 m=0 s=11
